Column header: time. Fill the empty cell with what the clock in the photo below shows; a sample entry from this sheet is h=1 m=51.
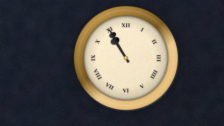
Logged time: h=10 m=55
